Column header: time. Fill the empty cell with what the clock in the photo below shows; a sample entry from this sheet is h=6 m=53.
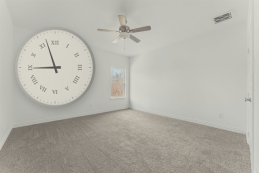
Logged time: h=8 m=57
